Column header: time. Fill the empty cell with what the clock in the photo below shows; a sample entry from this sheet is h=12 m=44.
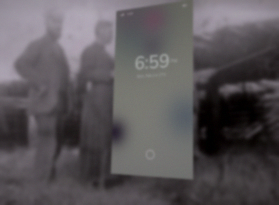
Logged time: h=6 m=59
